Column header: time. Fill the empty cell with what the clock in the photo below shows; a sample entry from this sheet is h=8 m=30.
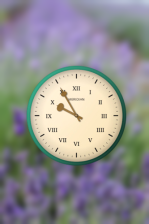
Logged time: h=9 m=55
